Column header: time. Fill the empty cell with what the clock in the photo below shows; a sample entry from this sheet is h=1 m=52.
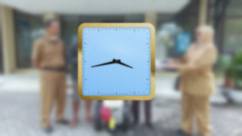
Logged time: h=3 m=43
